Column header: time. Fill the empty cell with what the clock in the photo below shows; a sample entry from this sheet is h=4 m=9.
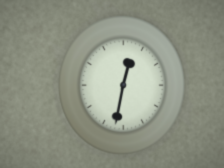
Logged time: h=12 m=32
